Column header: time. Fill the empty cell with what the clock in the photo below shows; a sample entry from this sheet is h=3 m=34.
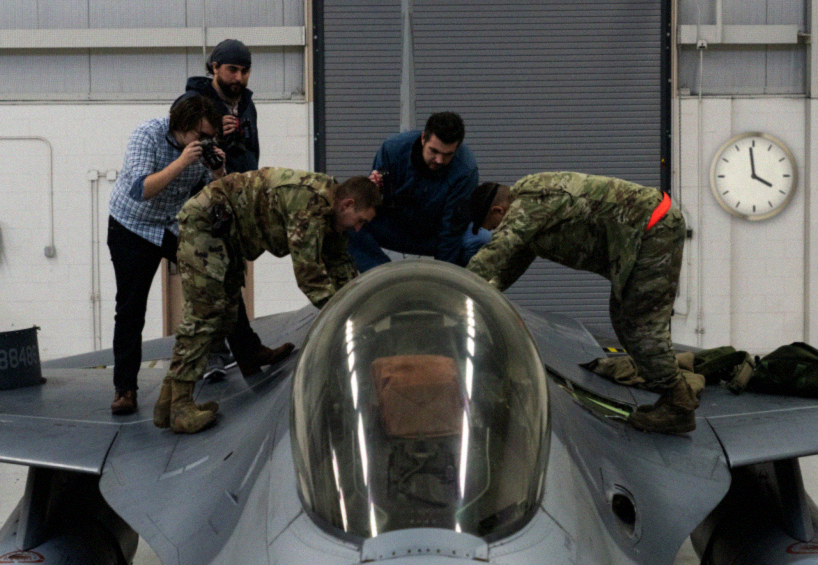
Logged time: h=3 m=59
